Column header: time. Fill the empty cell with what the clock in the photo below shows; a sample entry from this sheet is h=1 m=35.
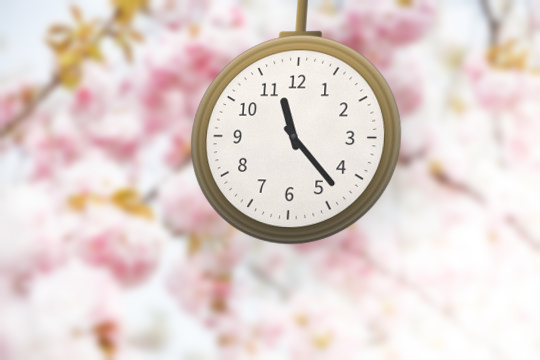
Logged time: h=11 m=23
